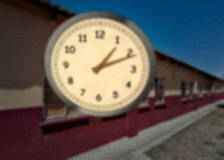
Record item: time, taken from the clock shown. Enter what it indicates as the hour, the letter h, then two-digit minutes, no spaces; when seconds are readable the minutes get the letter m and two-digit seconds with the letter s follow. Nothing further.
1h11
